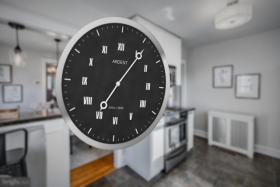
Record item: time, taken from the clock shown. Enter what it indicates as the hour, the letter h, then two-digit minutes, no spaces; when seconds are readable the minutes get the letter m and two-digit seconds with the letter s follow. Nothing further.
7h06
